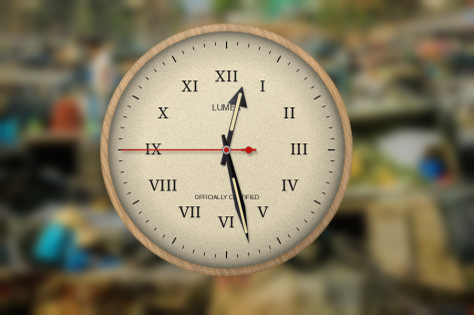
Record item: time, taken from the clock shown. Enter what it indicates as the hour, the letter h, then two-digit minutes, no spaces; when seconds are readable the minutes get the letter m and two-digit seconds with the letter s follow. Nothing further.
12h27m45s
